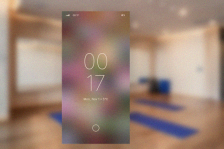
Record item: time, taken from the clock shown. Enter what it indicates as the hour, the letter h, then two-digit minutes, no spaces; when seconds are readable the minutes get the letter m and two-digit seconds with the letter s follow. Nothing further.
0h17
